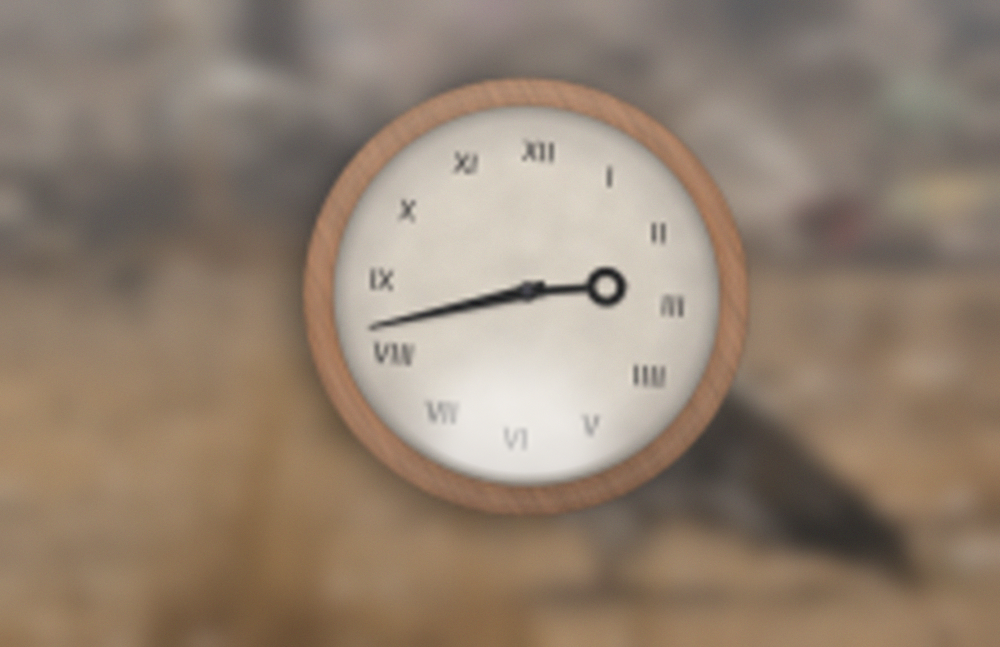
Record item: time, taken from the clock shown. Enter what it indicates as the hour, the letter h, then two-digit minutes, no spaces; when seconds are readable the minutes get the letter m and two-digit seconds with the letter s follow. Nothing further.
2h42
